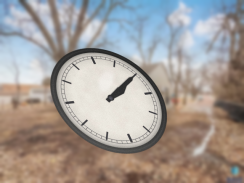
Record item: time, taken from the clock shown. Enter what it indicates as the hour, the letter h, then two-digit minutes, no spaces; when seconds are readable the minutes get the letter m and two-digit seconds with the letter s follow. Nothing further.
2h10
